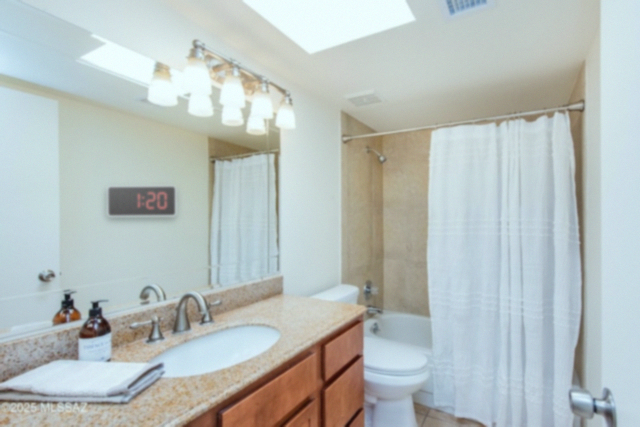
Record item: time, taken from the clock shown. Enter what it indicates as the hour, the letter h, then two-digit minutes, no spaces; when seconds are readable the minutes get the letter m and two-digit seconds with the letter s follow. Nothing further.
1h20
